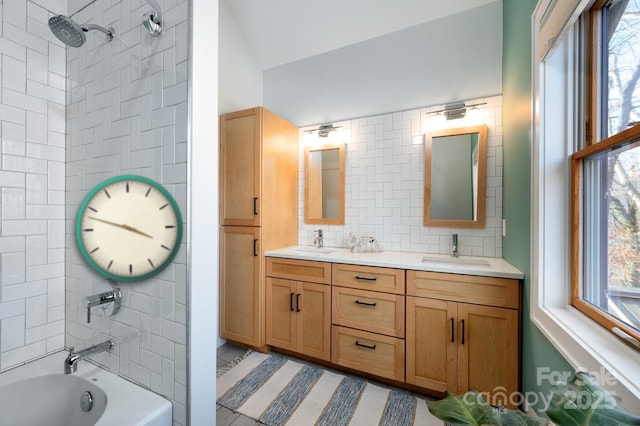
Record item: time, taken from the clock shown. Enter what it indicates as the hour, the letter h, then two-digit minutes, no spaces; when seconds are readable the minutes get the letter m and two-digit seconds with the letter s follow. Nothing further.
3h48
